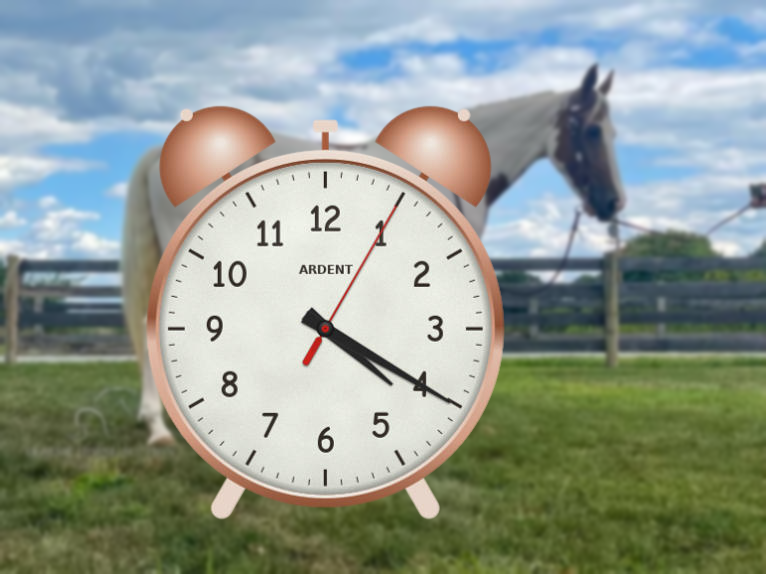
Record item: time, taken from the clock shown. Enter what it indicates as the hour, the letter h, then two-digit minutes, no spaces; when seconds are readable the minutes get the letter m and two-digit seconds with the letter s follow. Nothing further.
4h20m05s
